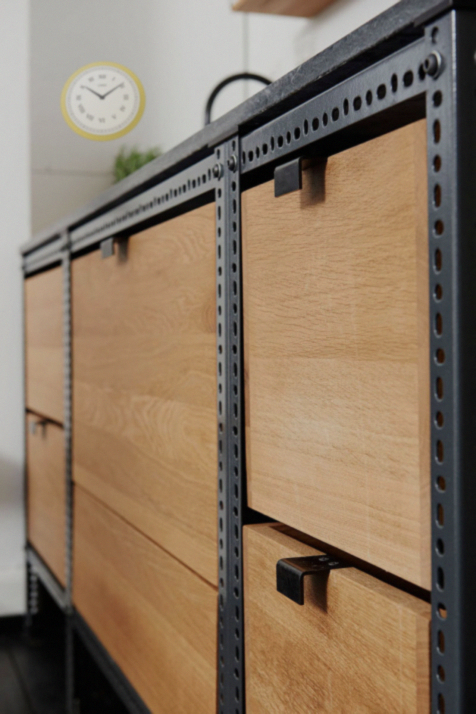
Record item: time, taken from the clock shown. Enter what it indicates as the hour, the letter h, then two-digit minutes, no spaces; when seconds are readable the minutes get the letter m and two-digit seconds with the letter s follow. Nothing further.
10h09
